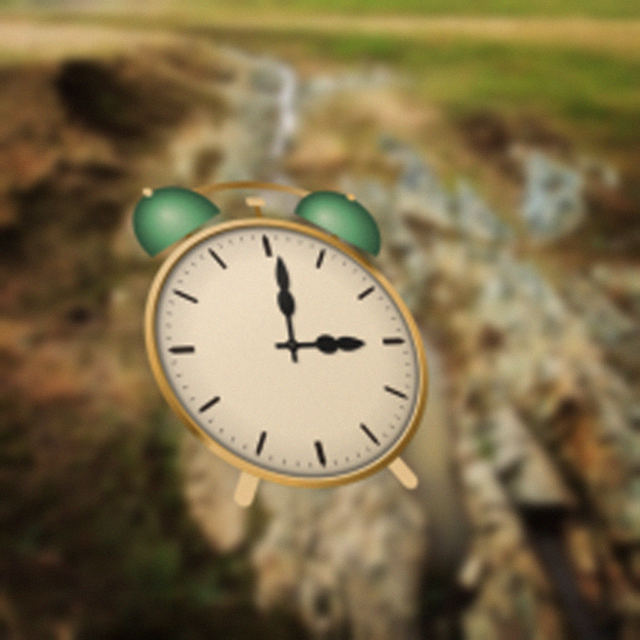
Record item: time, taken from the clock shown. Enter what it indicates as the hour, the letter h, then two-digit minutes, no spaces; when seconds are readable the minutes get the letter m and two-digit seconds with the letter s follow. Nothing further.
3h01
